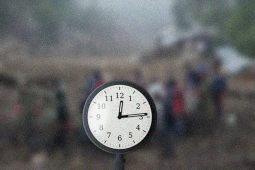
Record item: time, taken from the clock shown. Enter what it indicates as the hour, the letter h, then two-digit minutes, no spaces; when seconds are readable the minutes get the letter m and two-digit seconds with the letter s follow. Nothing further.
12h14
